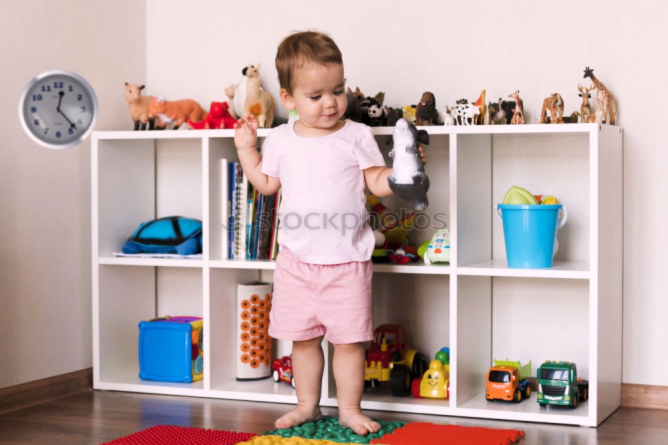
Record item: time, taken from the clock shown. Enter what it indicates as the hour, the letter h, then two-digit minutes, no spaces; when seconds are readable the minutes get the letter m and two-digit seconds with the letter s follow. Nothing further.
12h23
